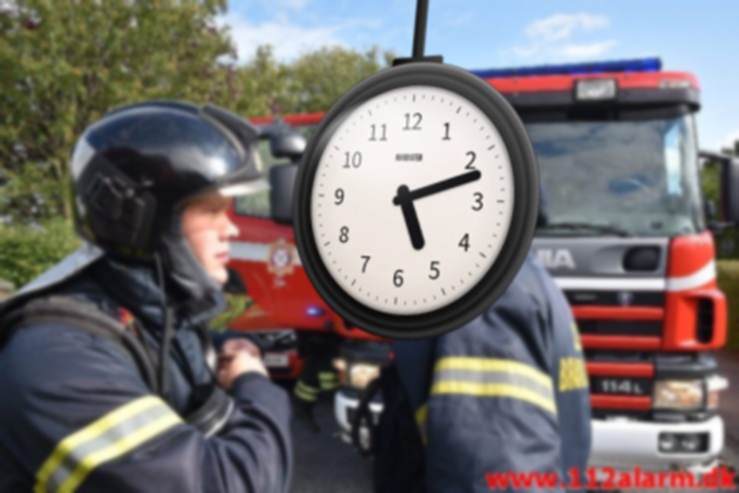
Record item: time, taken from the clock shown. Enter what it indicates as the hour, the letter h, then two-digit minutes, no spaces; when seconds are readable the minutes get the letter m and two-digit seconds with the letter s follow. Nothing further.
5h12
